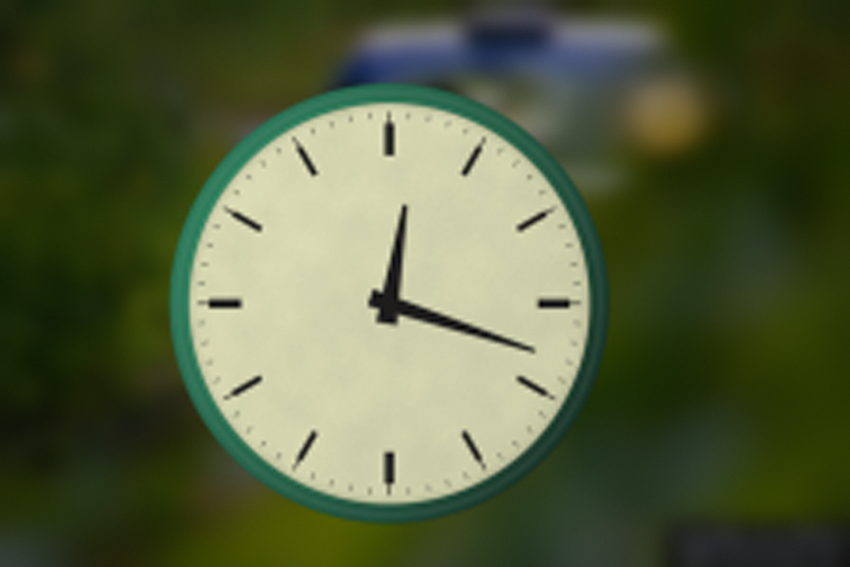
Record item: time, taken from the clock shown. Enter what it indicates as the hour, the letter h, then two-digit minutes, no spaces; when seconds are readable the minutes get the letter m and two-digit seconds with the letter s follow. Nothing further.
12h18
